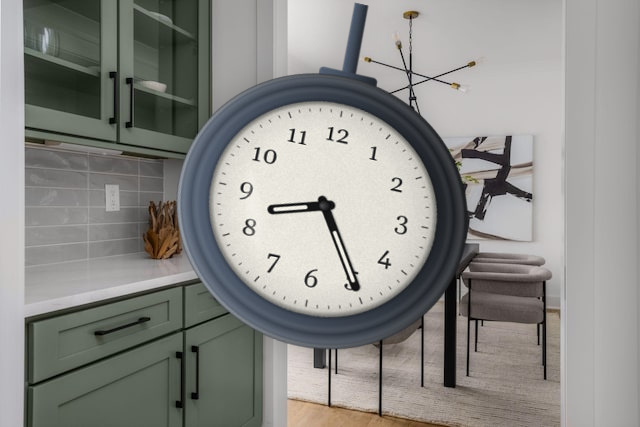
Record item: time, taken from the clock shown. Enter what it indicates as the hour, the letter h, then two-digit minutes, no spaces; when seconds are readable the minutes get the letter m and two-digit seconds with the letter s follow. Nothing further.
8h25
